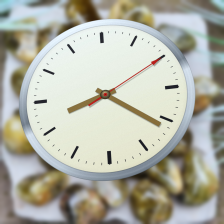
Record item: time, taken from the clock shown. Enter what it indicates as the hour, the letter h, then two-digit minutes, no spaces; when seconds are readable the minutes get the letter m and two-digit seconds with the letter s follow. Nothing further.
8h21m10s
